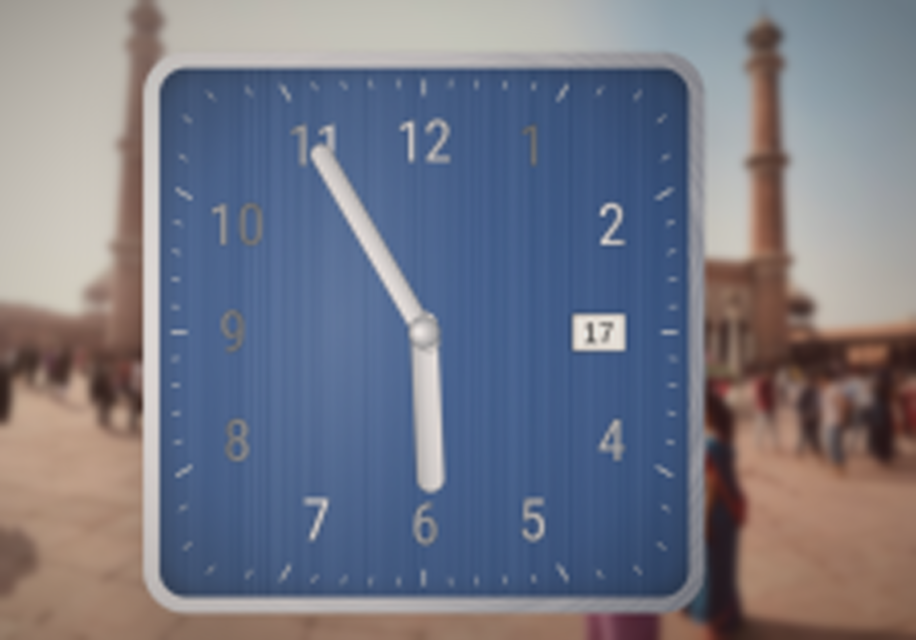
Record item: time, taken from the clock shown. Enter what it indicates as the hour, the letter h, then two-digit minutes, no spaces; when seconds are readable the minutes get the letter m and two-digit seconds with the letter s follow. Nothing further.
5h55
